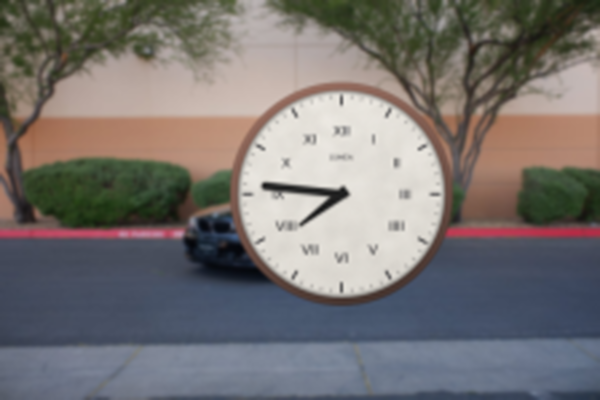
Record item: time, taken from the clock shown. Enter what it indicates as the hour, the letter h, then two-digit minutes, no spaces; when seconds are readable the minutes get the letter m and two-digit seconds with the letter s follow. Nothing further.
7h46
